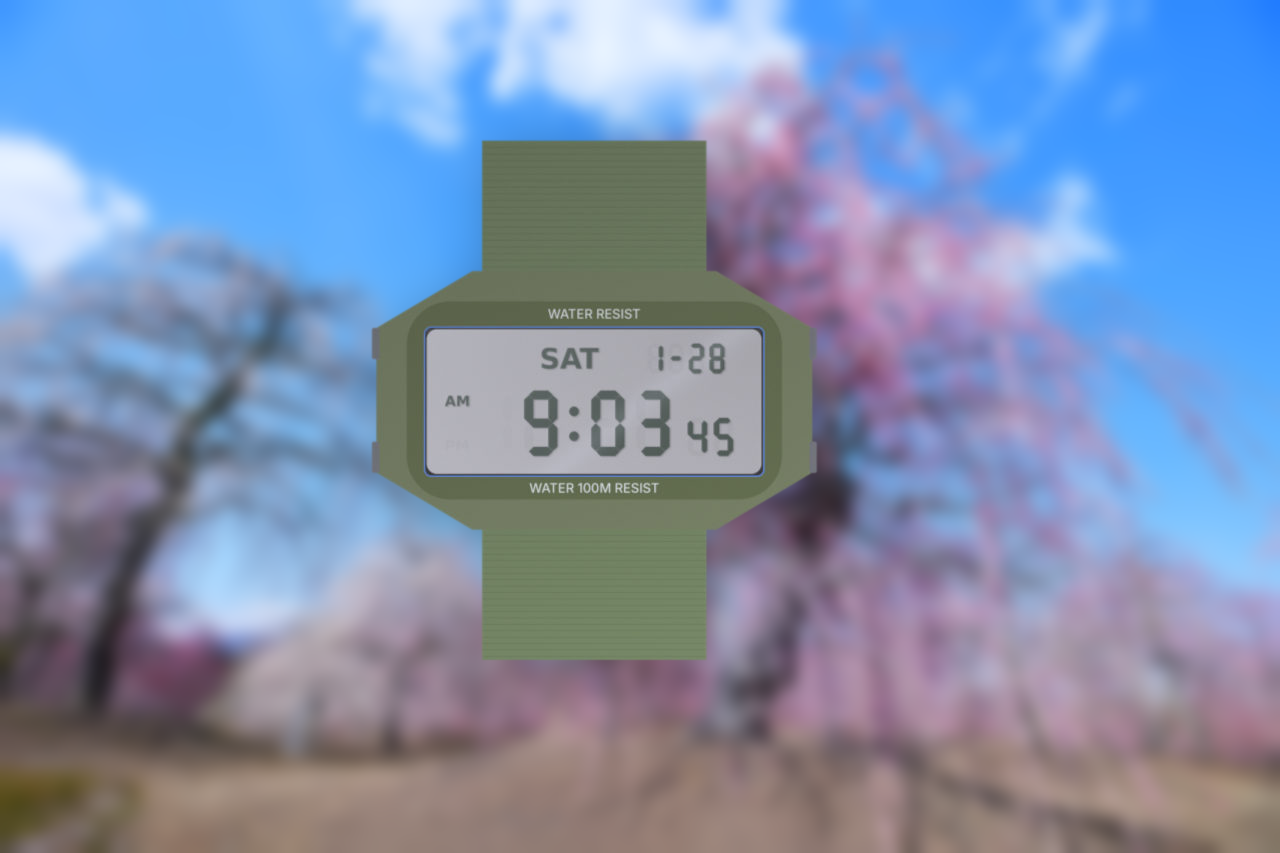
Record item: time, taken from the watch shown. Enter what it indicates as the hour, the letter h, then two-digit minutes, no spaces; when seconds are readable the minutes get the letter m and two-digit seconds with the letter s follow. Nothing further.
9h03m45s
